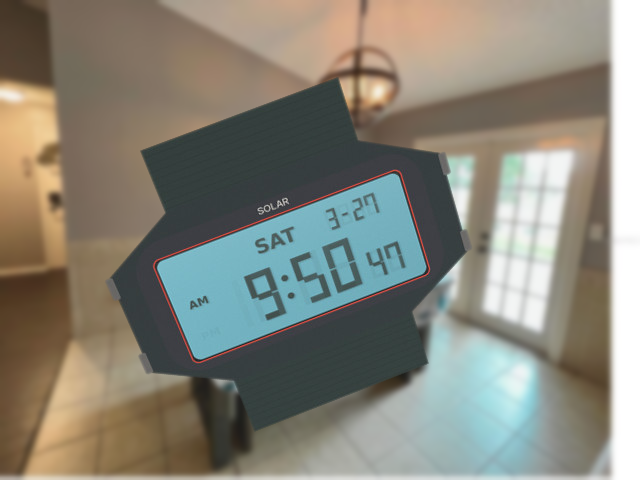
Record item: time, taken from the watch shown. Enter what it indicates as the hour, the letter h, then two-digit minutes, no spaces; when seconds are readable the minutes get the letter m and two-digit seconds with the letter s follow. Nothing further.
9h50m47s
